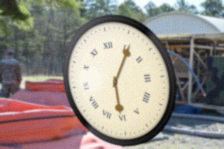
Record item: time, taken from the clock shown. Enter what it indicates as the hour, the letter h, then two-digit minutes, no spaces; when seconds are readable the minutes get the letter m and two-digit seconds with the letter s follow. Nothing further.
6h06
